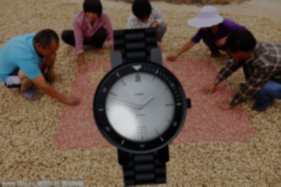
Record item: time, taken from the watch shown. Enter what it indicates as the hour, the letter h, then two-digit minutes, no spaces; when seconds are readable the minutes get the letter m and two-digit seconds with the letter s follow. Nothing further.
1h48
